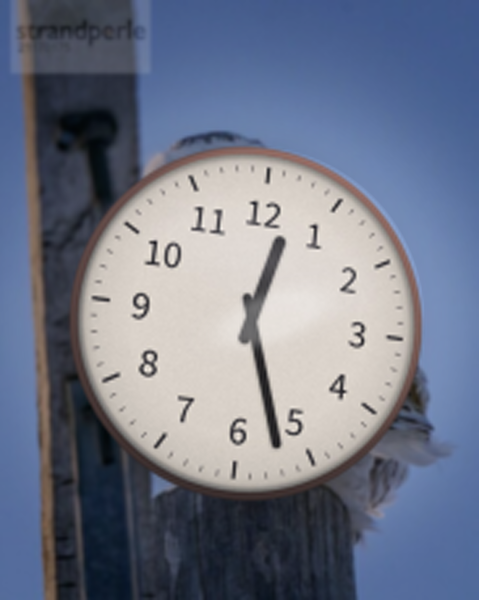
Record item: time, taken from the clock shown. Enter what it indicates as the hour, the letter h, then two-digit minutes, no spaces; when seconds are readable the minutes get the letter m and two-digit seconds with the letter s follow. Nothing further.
12h27
